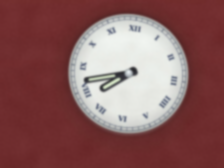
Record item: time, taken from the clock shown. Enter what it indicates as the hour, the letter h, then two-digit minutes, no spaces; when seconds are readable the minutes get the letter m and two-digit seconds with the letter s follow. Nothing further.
7h42
